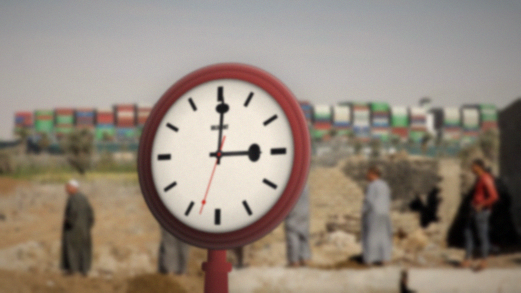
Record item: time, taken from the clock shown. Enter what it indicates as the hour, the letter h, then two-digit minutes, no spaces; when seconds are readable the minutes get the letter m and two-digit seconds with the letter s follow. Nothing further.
3h00m33s
